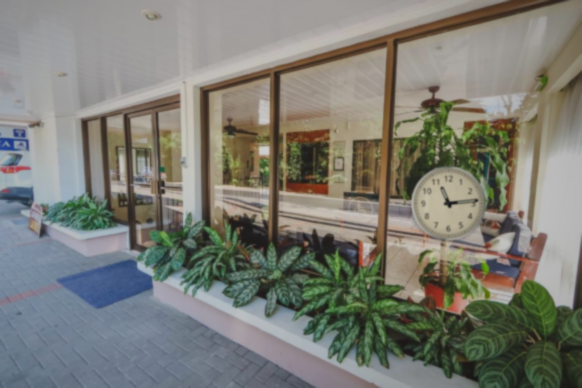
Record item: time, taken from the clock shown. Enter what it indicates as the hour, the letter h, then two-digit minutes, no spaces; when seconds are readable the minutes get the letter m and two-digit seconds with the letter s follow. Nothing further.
11h14
